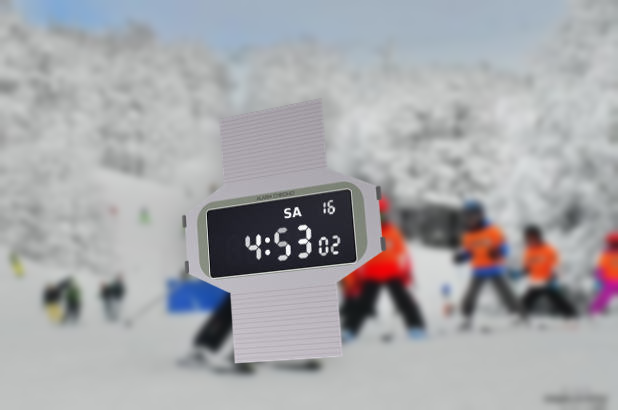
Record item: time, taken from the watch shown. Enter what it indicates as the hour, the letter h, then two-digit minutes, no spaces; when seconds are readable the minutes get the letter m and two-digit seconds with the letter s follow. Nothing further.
4h53m02s
